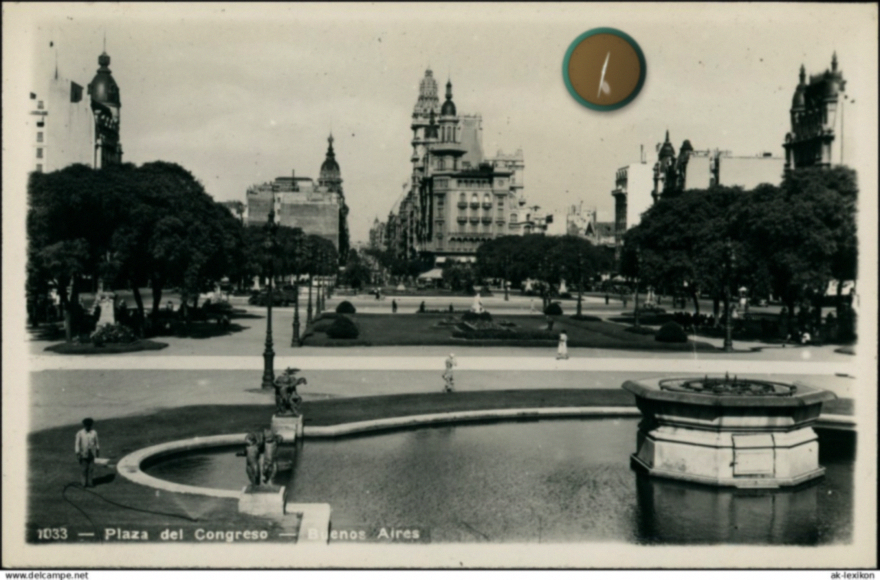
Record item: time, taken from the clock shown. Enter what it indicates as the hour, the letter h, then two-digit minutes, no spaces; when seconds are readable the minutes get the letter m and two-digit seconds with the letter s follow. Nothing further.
12h32
